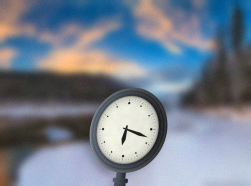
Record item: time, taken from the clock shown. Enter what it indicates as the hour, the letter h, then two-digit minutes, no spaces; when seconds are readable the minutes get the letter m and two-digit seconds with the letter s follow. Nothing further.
6h18
